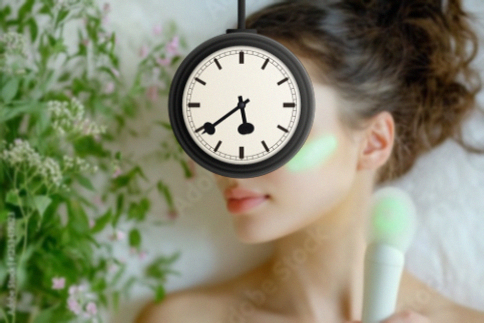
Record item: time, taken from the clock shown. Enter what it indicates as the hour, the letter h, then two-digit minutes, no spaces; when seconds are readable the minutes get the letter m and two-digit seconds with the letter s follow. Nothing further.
5h39
